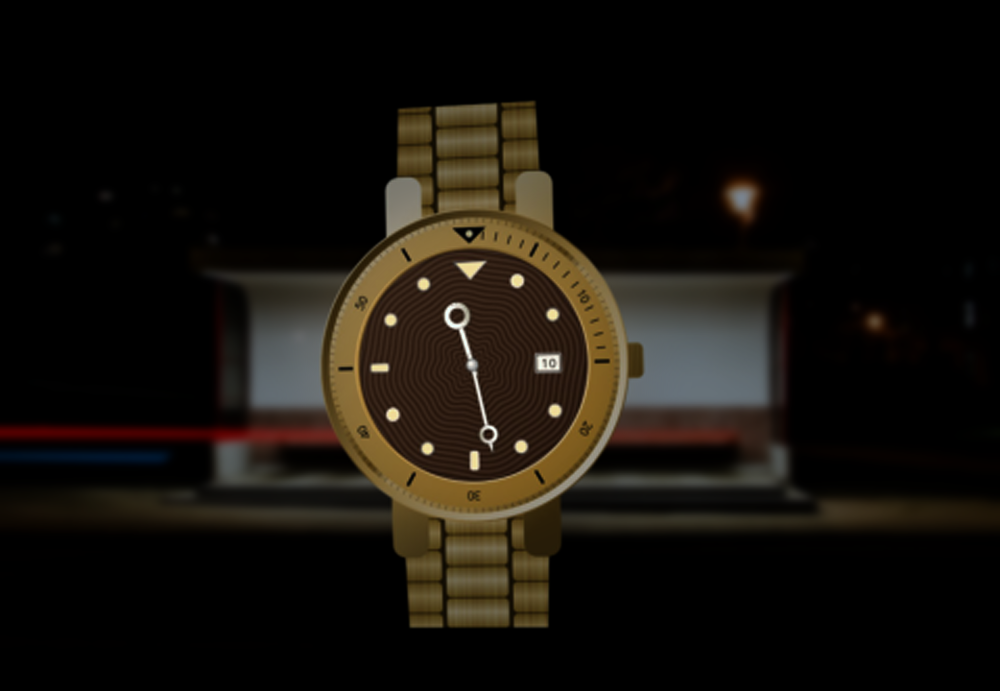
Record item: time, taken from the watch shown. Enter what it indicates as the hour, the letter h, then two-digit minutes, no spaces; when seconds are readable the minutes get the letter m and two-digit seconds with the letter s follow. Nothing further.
11h28
